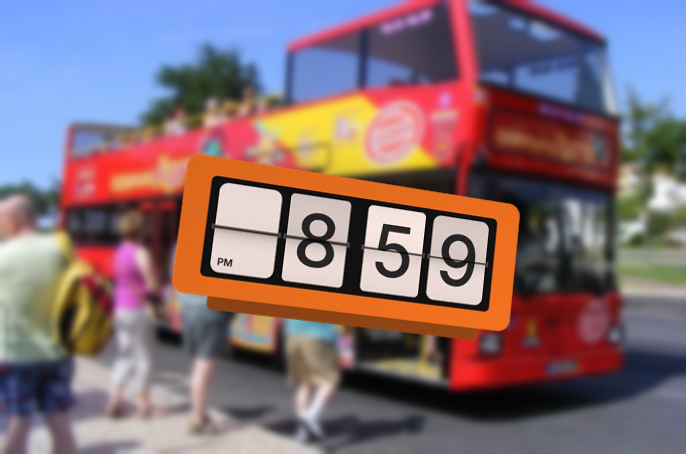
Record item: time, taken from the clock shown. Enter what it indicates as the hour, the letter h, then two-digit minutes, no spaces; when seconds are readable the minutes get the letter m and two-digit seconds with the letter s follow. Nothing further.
8h59
